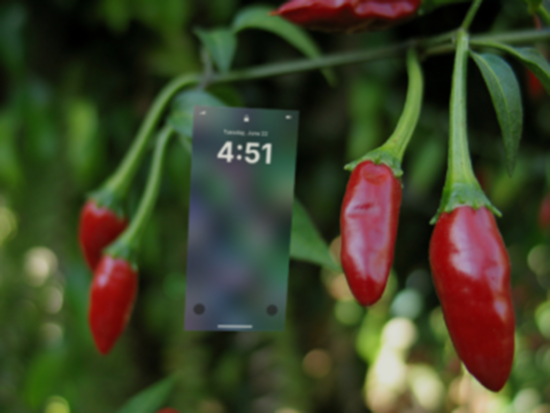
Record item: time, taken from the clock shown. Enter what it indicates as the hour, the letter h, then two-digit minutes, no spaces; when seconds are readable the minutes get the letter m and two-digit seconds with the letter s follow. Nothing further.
4h51
